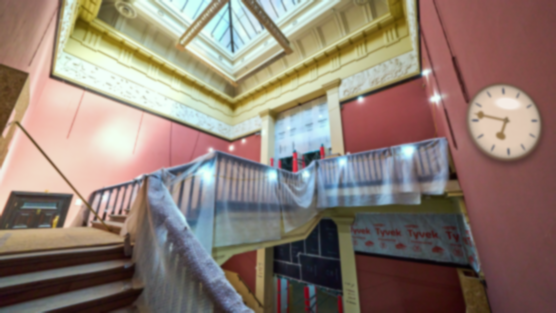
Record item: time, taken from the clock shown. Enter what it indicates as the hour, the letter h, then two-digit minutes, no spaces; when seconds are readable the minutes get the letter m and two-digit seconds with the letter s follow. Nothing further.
6h47
